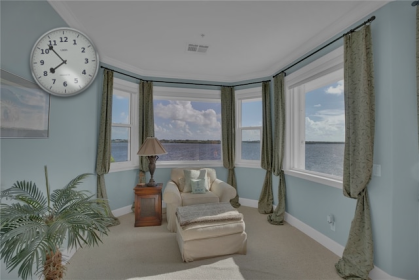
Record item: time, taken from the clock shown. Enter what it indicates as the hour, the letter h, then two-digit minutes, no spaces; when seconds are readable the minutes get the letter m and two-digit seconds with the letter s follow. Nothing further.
7h53
